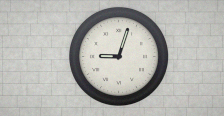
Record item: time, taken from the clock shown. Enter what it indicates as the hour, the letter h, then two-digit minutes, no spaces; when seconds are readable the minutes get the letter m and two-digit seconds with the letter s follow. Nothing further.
9h03
